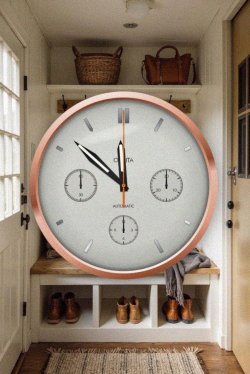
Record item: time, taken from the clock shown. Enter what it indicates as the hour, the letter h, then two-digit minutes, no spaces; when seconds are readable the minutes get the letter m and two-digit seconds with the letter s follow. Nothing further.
11h52
